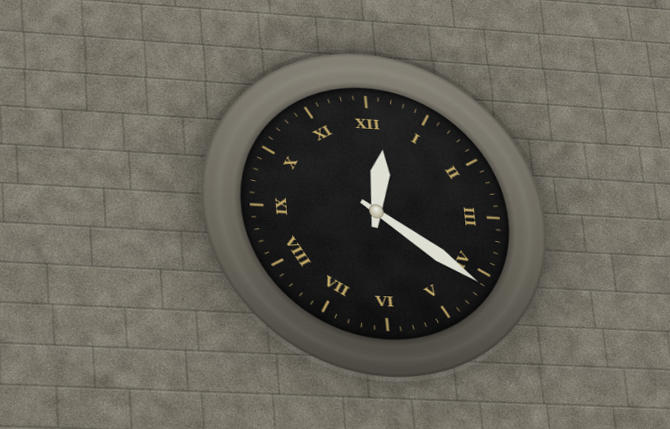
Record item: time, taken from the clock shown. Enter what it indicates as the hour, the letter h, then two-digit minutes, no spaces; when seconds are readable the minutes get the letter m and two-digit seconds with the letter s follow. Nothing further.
12h21
